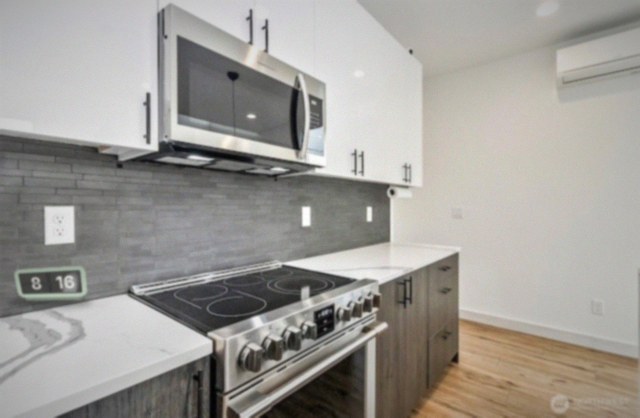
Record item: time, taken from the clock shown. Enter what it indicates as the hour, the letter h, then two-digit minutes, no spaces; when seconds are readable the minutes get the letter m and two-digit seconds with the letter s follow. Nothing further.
8h16
